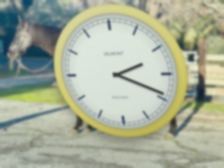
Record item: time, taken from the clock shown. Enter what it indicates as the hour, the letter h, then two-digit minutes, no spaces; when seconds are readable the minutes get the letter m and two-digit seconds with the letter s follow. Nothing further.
2h19
